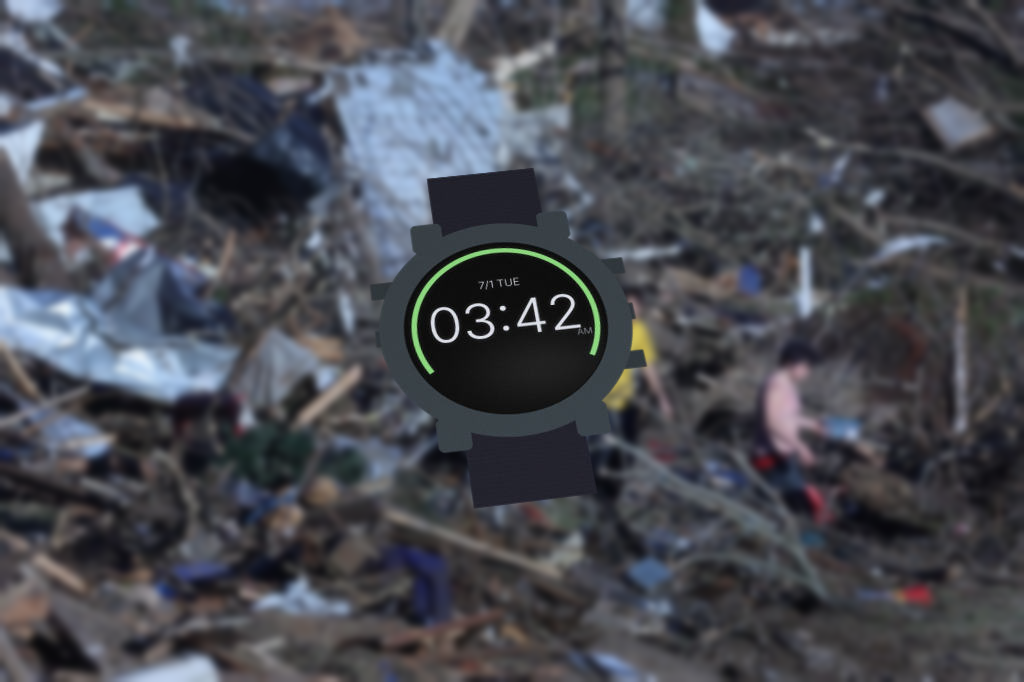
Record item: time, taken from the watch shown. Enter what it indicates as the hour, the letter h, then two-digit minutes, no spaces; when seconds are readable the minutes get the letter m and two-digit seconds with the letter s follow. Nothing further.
3h42
